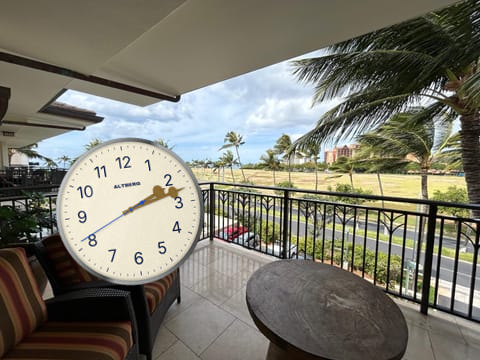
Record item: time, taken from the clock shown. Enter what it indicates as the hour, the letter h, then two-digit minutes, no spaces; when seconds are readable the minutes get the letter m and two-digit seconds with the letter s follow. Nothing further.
2h12m41s
